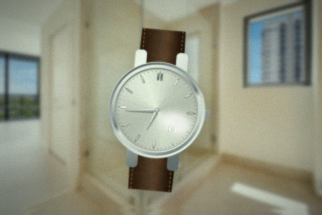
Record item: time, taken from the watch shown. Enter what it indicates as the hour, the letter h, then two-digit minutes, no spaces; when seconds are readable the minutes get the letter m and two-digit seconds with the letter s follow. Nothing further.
6h44
